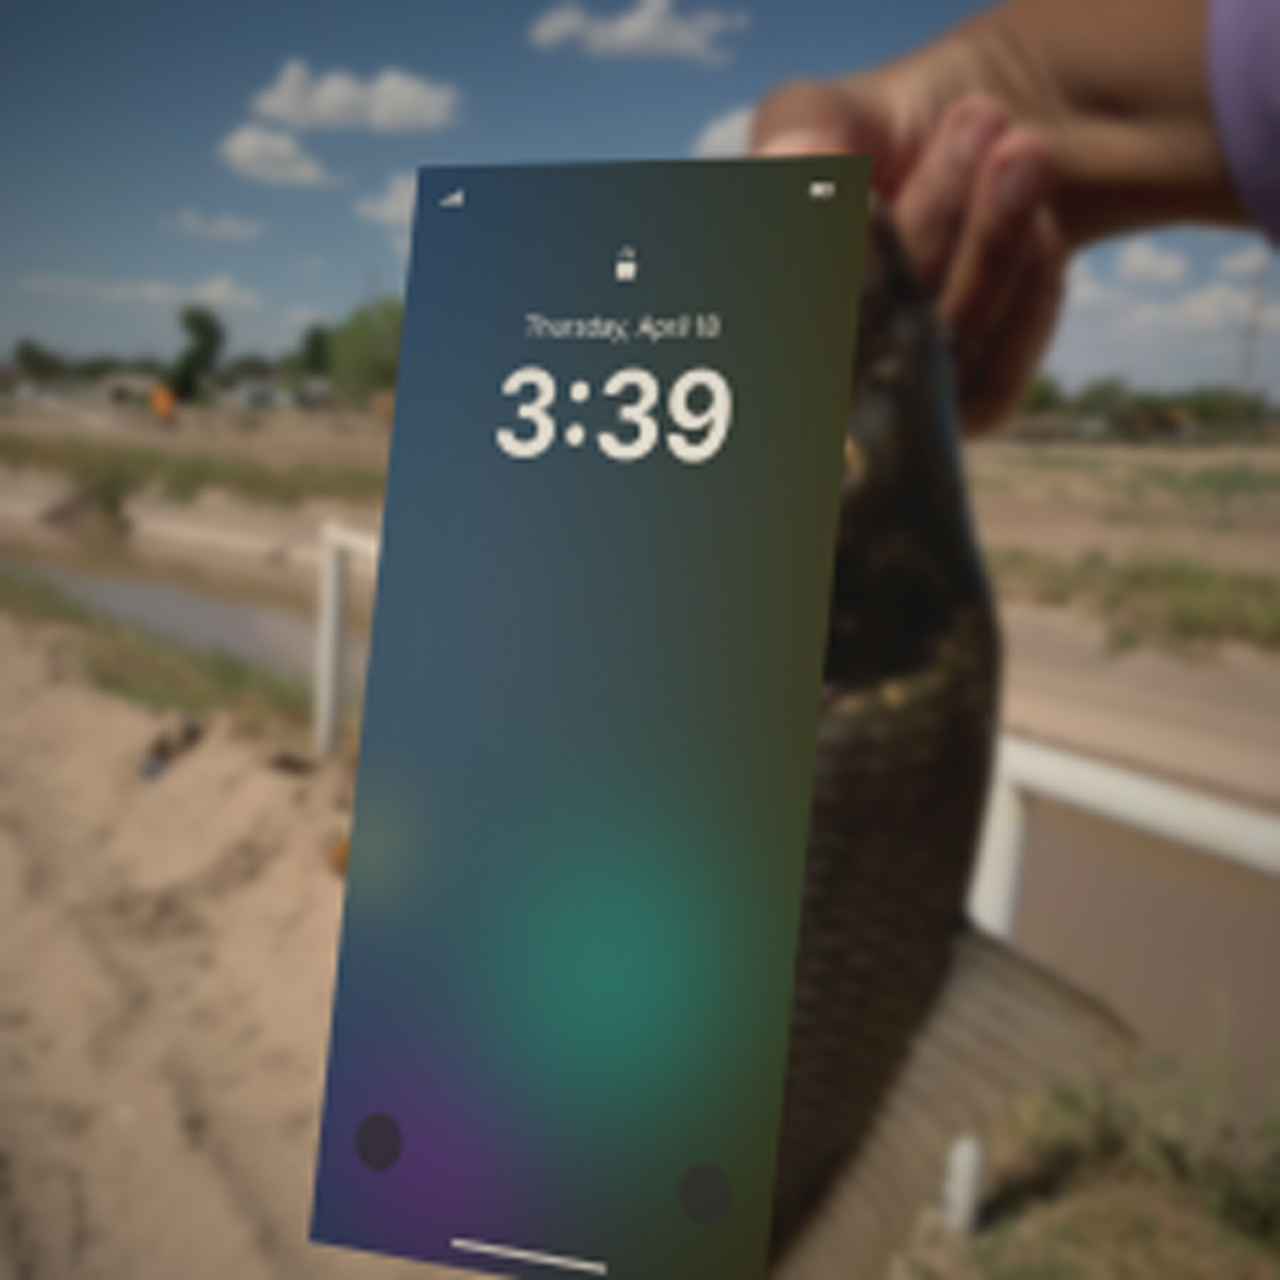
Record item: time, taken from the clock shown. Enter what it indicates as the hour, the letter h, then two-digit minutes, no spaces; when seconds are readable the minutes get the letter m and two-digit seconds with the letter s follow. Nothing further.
3h39
